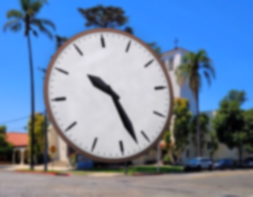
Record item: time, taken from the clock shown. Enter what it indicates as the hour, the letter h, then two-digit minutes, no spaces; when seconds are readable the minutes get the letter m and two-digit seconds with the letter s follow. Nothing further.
10h27
